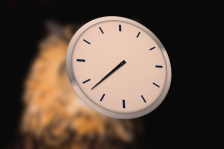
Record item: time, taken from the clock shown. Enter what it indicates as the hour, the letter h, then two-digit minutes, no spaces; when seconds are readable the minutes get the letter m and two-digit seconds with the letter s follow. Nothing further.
7h38
